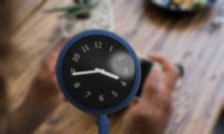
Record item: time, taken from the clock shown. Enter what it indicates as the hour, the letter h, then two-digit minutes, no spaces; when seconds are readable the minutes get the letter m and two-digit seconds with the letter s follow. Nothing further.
3h44
